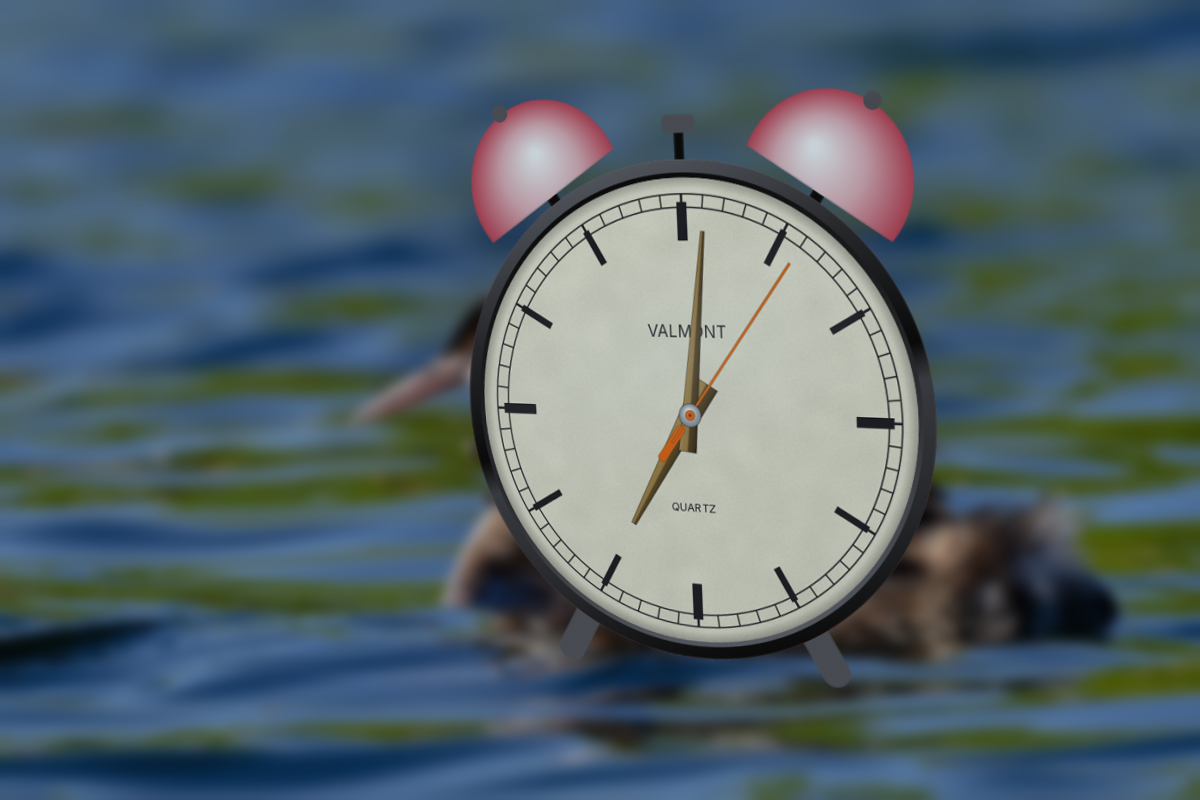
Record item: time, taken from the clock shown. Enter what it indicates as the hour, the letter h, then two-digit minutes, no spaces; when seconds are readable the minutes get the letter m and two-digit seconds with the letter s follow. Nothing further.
7h01m06s
